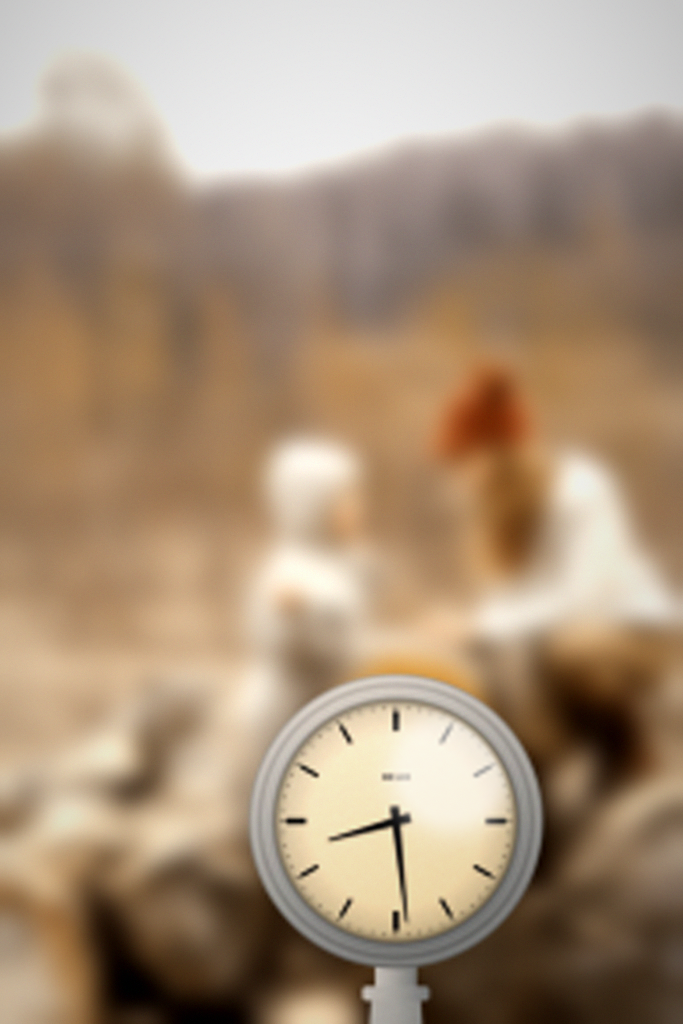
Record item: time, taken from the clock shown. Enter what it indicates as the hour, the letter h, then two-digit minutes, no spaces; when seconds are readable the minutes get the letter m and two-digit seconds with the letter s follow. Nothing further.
8h29
